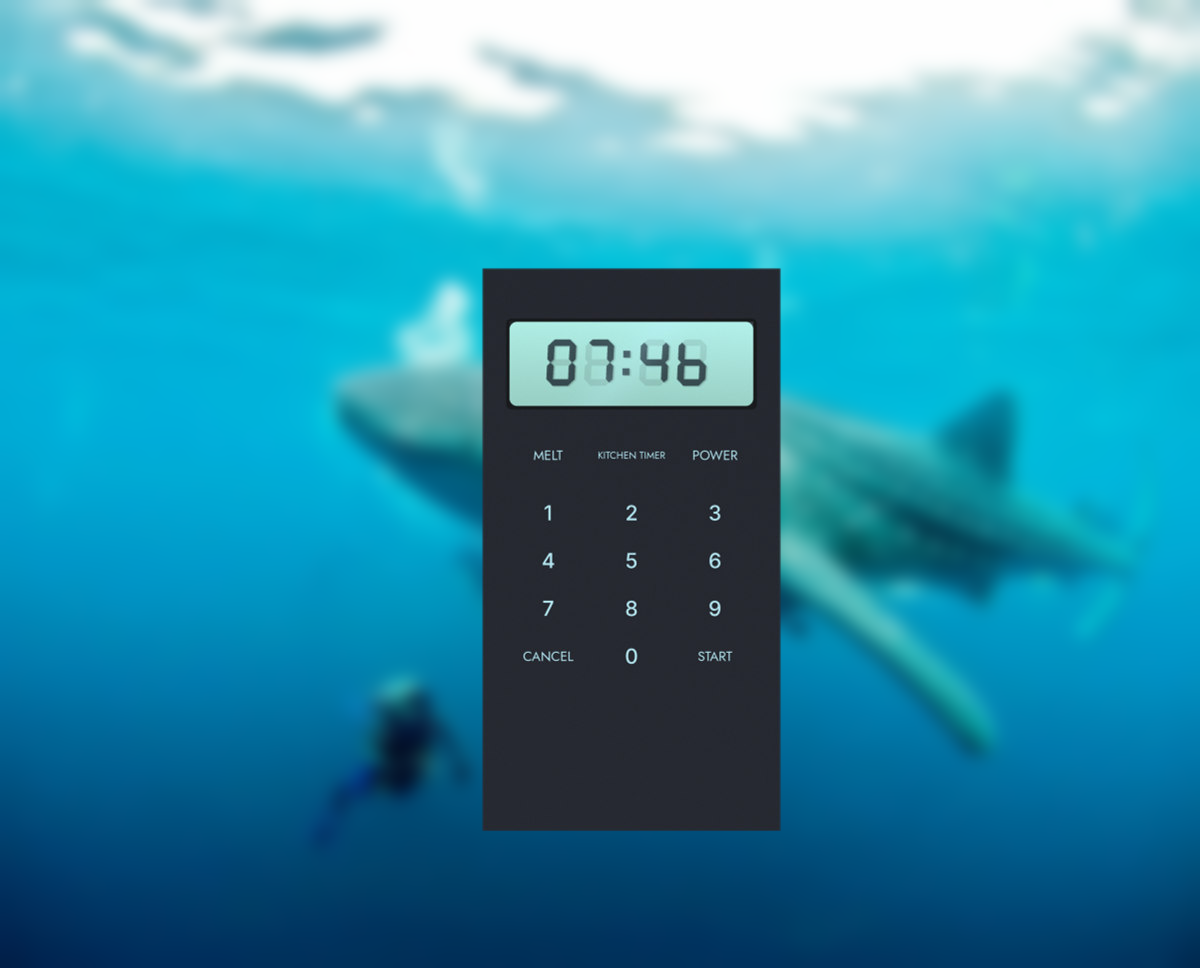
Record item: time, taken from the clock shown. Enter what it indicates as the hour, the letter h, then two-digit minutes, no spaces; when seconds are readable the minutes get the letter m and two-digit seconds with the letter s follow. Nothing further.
7h46
